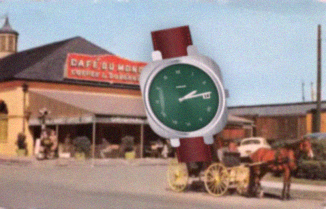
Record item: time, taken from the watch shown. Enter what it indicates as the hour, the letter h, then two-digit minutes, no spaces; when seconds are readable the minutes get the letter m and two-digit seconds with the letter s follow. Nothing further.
2h14
